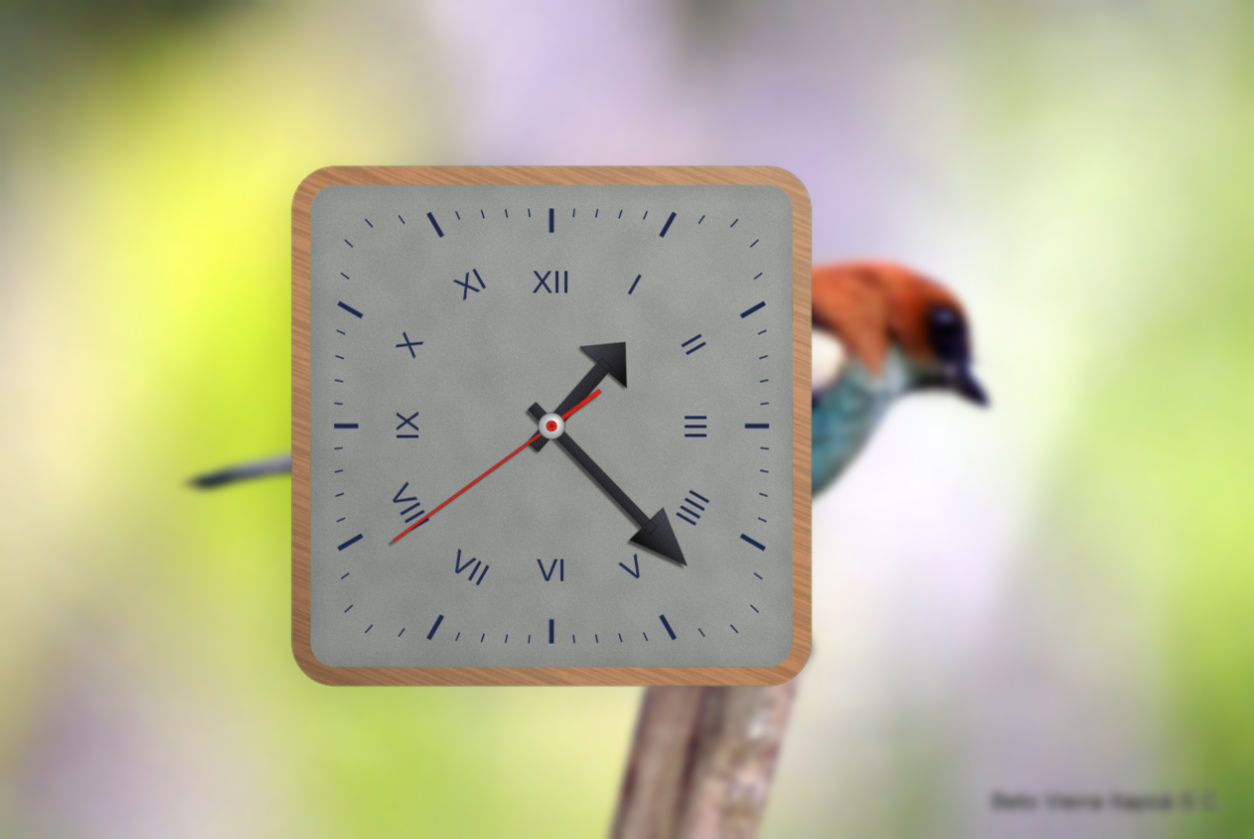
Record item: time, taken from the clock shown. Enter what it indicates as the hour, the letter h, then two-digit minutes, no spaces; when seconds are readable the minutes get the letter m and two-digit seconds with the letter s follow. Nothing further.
1h22m39s
